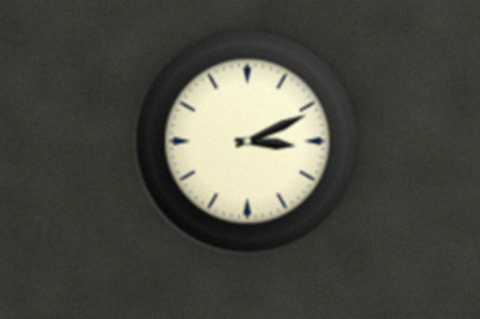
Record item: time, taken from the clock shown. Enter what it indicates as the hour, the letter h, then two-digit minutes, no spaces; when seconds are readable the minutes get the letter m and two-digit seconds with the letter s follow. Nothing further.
3h11
